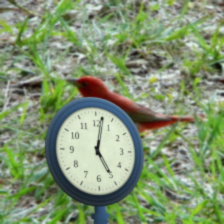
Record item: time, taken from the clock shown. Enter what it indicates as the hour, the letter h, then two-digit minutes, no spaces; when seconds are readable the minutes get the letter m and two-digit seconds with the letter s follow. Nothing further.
5h02
